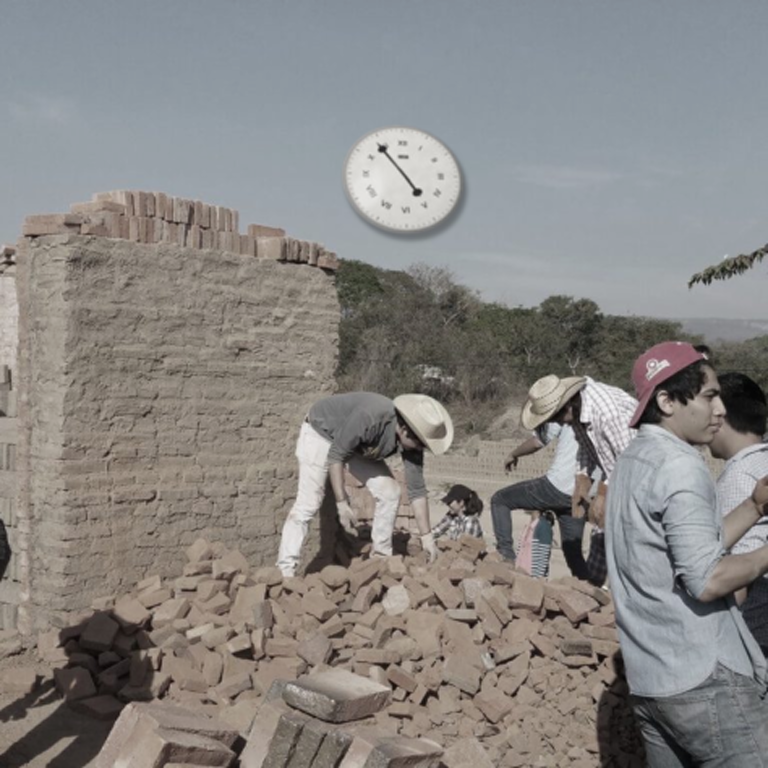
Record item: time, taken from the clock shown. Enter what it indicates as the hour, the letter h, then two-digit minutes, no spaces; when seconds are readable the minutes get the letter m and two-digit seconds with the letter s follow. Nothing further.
4h54
